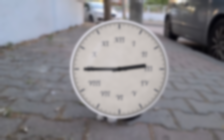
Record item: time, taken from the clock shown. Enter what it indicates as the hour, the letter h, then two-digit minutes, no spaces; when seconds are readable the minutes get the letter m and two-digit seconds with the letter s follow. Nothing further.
2h45
